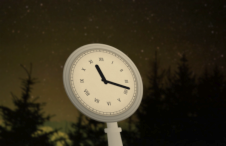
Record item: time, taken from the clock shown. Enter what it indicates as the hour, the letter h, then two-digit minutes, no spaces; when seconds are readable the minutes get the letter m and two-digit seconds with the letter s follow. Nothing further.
11h18
